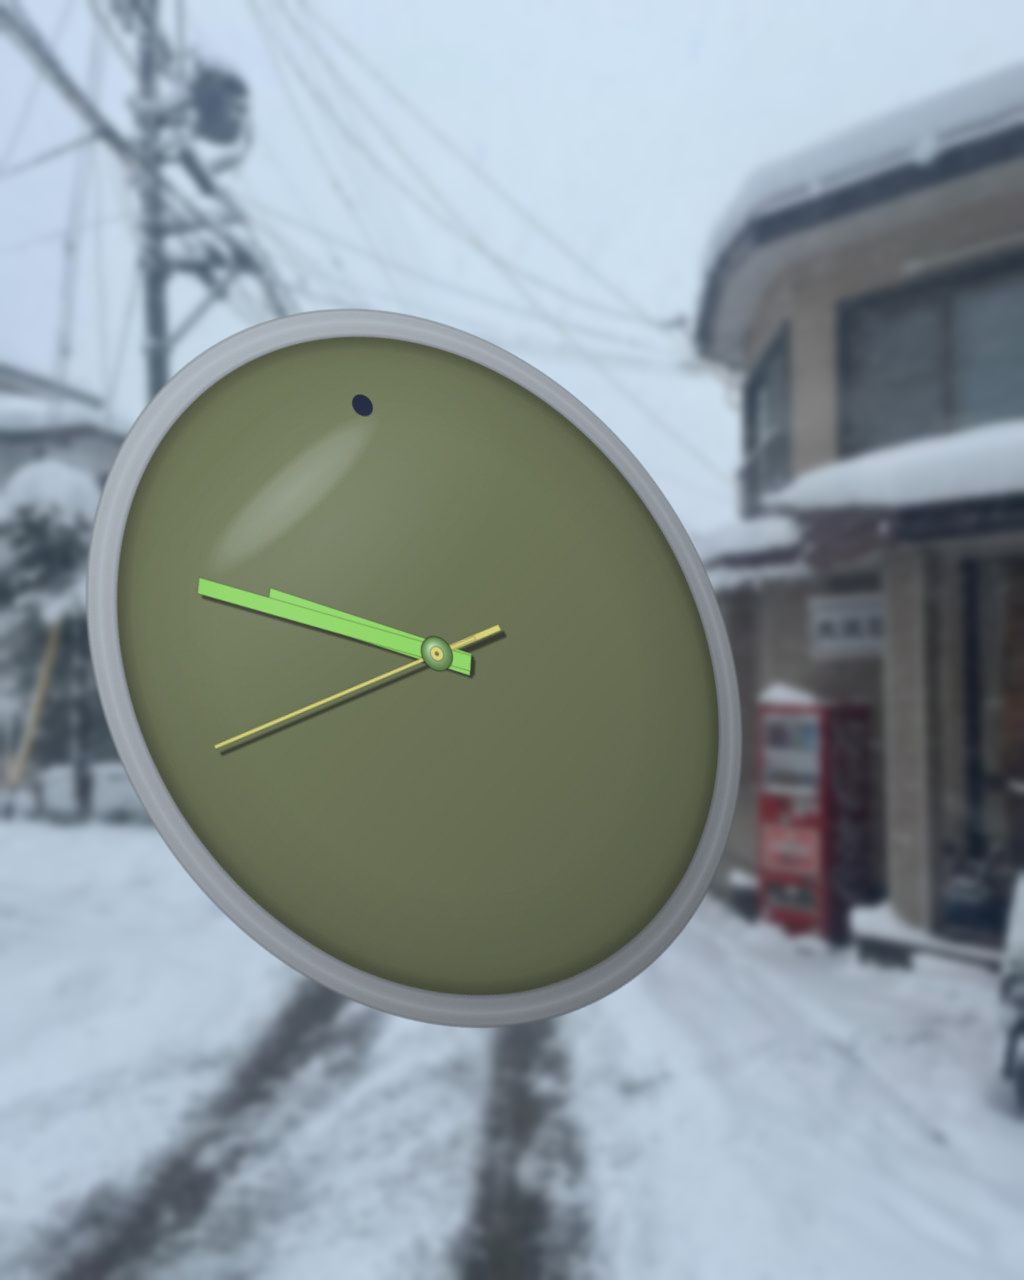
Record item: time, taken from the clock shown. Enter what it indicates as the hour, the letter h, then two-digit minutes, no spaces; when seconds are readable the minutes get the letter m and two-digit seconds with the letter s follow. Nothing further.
9h48m43s
